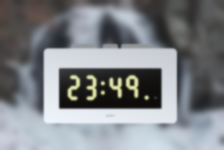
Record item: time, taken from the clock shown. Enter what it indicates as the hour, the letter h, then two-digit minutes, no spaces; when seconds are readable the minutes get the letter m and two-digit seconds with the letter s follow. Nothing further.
23h49
